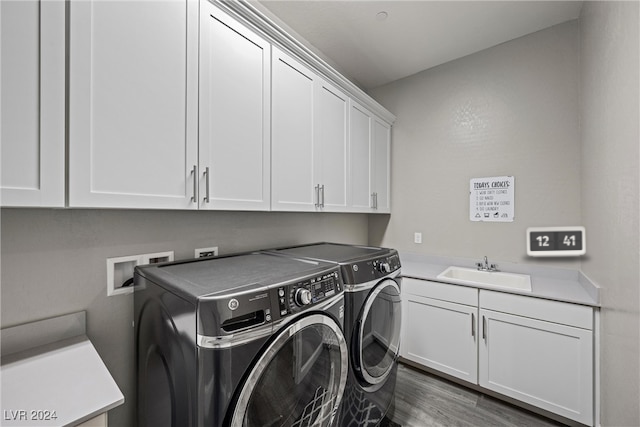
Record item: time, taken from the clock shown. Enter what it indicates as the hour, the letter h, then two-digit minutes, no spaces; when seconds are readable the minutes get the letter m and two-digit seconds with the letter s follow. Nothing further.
12h41
